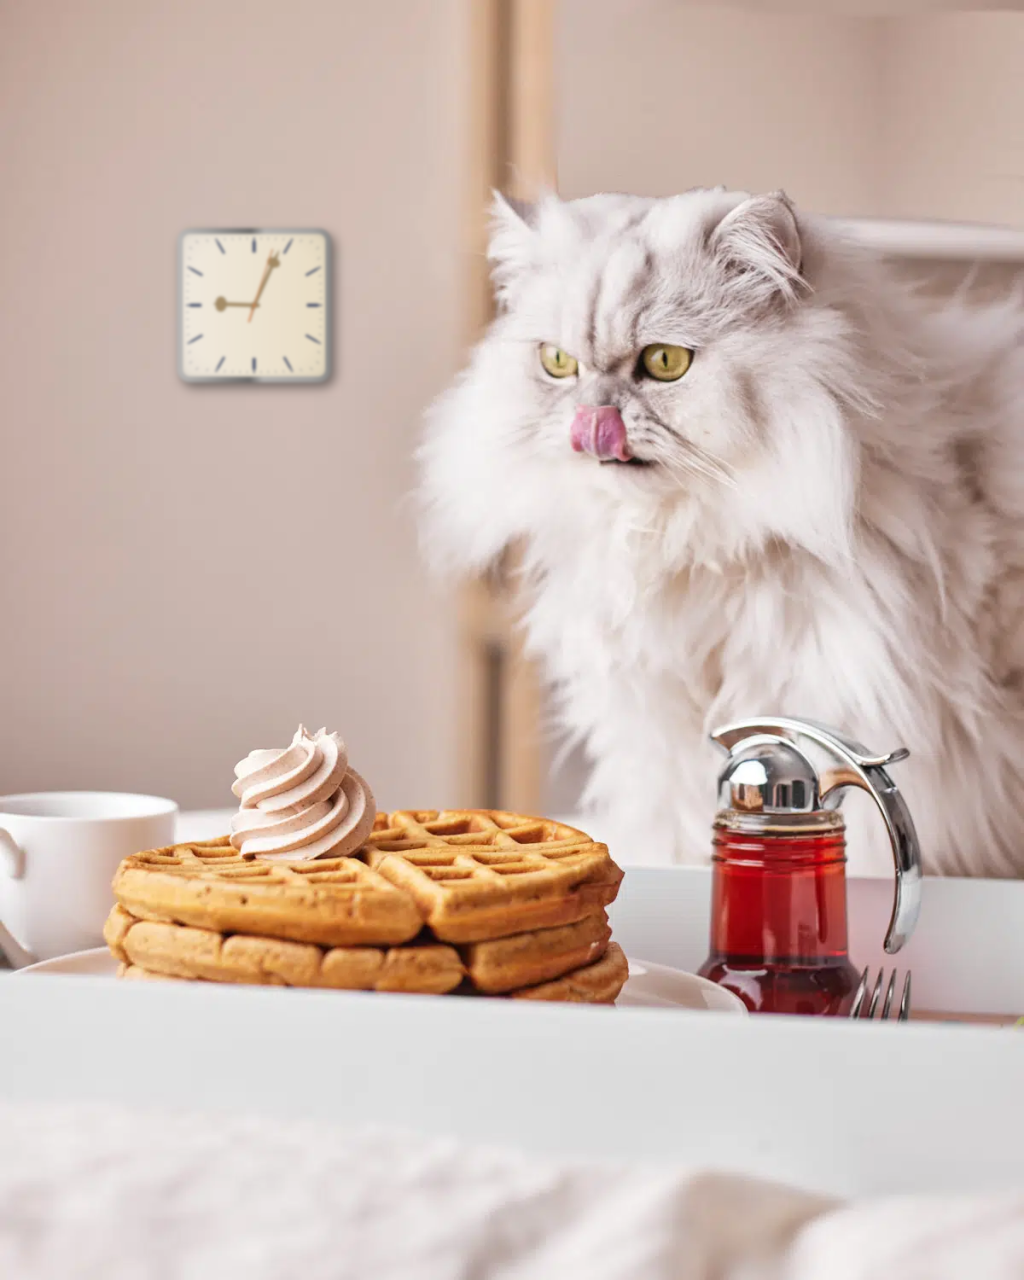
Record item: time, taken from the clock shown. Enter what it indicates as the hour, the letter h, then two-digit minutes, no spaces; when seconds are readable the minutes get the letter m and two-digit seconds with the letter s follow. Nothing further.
9h04m03s
